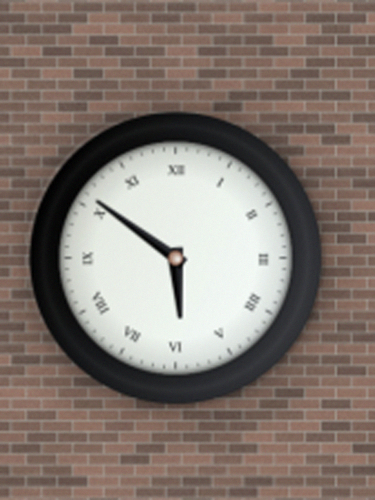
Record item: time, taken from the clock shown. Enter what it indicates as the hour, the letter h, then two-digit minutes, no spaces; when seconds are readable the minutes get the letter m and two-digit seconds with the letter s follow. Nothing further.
5h51
